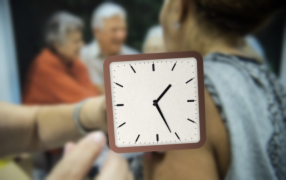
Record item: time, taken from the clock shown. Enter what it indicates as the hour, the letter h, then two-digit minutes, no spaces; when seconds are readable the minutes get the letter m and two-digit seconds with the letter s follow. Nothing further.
1h26
